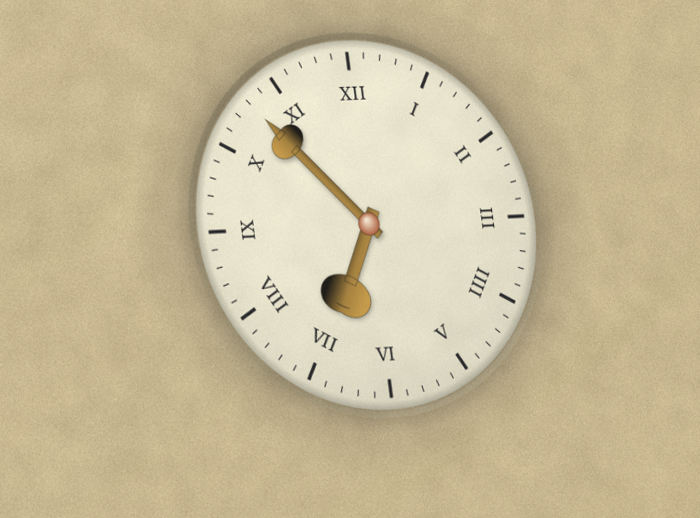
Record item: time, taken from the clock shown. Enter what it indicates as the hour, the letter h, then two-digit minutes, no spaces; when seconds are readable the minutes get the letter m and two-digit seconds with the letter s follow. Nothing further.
6h53
